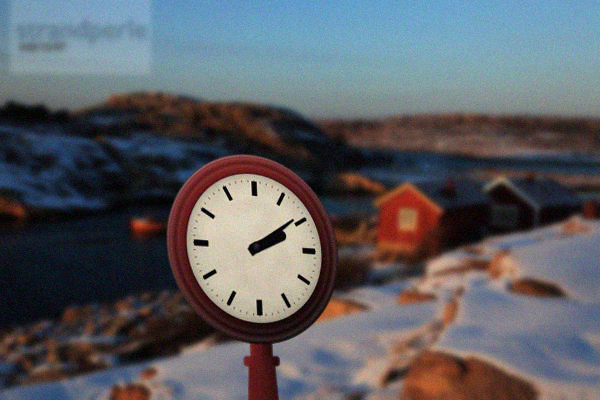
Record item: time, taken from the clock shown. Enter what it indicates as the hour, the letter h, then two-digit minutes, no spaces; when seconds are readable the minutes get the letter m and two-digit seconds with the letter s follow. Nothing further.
2h09
